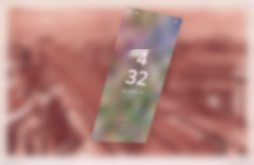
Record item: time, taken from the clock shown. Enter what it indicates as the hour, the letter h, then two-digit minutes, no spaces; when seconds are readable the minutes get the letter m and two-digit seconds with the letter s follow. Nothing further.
4h32
